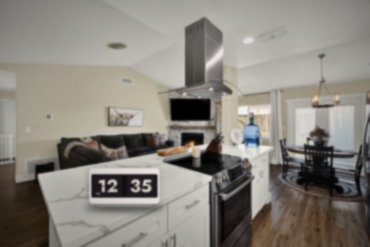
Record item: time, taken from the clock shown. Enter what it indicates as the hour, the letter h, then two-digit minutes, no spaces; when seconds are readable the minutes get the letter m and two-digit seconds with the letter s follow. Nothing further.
12h35
